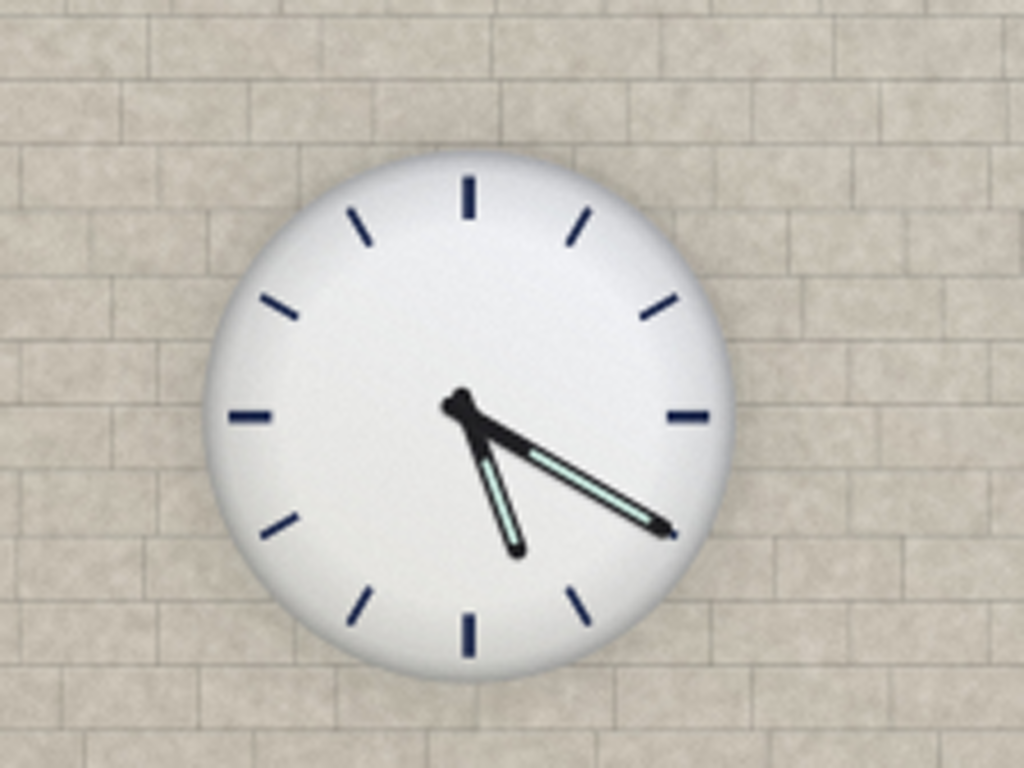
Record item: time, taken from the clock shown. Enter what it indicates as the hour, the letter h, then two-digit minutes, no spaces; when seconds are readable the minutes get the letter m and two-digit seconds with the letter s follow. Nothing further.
5h20
